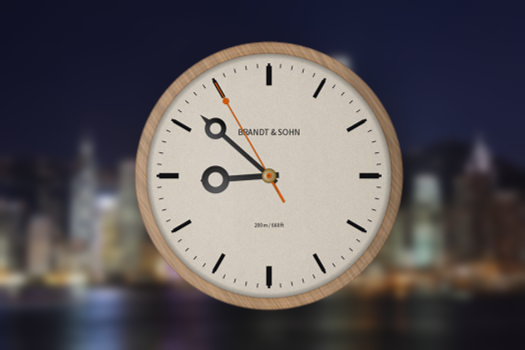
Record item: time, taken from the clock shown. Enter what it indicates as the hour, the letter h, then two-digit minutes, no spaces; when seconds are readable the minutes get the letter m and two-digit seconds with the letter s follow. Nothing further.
8h51m55s
